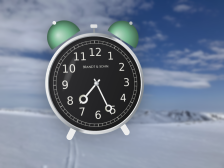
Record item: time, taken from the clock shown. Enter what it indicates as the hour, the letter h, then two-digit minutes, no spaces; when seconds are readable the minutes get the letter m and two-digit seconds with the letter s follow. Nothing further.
7h26
